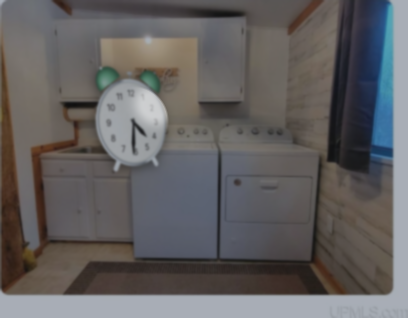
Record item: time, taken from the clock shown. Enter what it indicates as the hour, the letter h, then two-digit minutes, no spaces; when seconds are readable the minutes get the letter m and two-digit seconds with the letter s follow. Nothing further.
4h31
